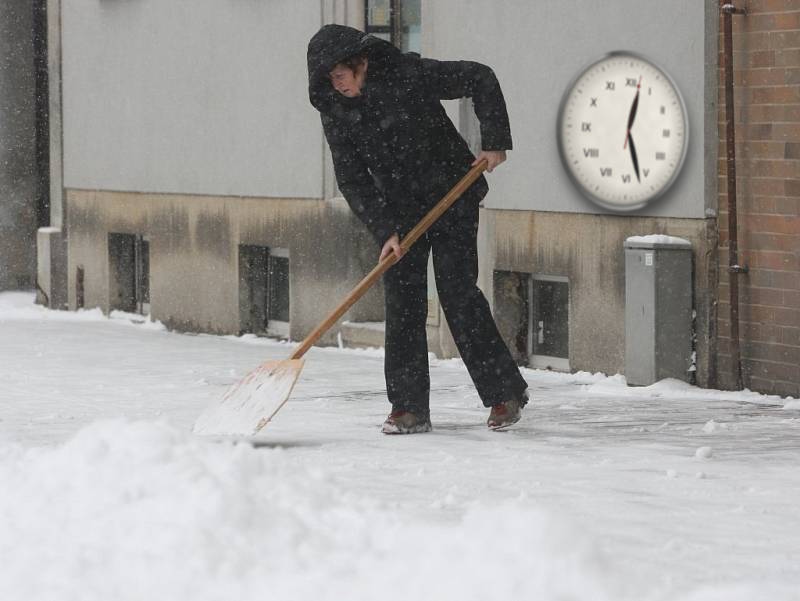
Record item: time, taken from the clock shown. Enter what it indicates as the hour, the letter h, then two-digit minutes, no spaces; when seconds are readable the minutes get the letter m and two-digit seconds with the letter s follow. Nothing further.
12h27m02s
